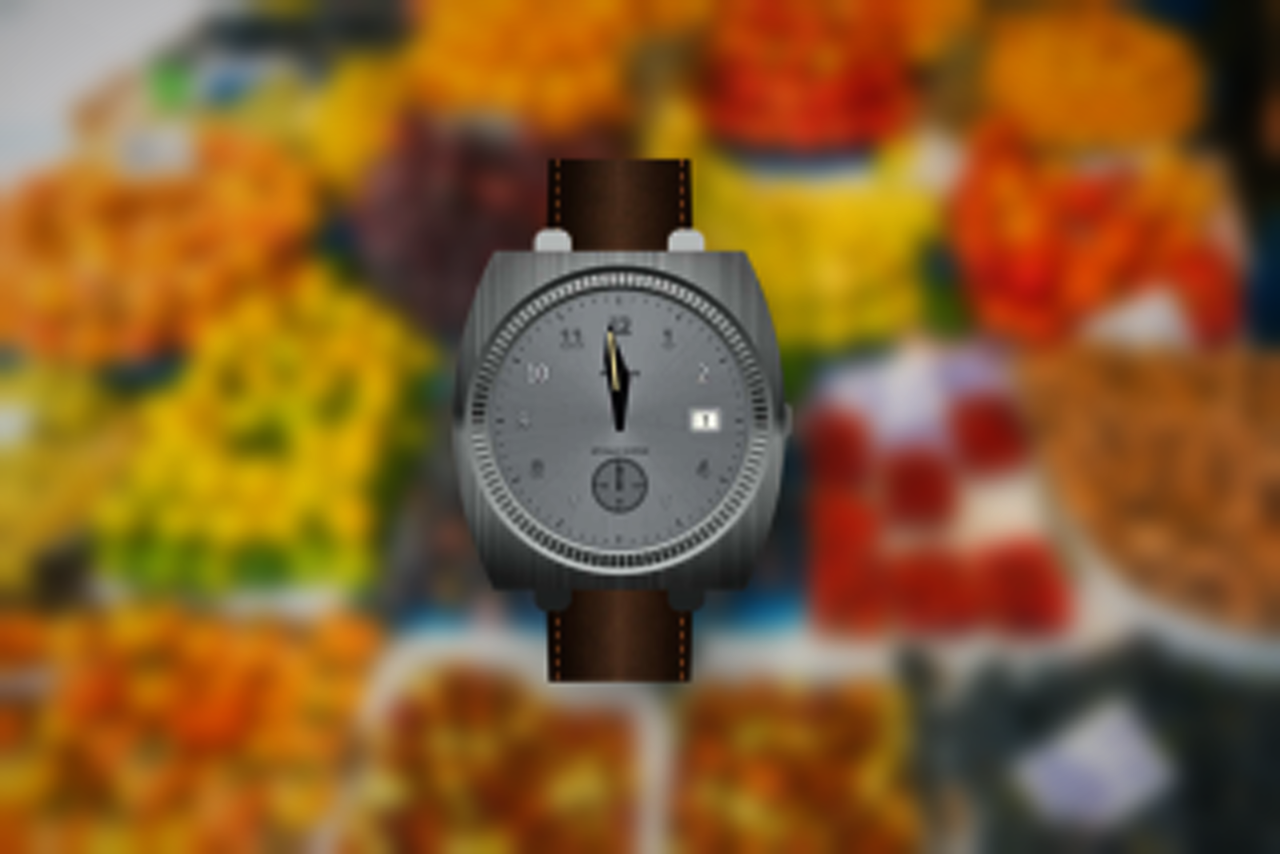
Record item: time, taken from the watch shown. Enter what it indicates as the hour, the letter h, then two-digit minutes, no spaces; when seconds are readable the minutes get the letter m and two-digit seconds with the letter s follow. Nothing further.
11h59
